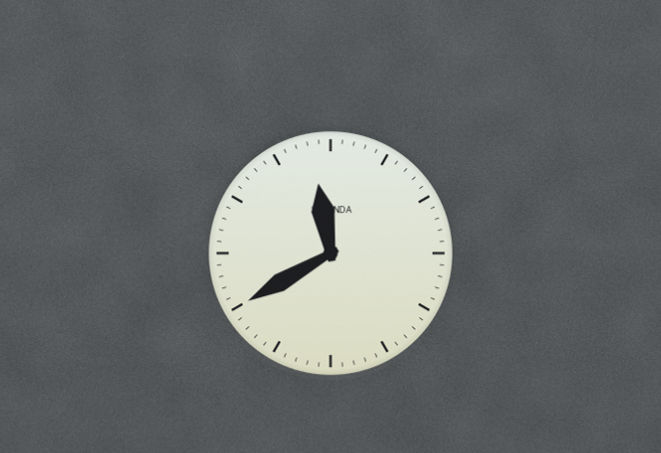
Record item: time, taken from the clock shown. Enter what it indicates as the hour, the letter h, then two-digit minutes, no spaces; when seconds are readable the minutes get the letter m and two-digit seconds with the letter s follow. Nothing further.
11h40
